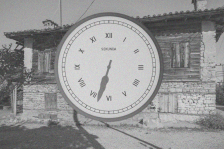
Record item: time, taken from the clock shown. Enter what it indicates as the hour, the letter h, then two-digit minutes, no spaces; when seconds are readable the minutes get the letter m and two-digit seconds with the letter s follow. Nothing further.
6h33
